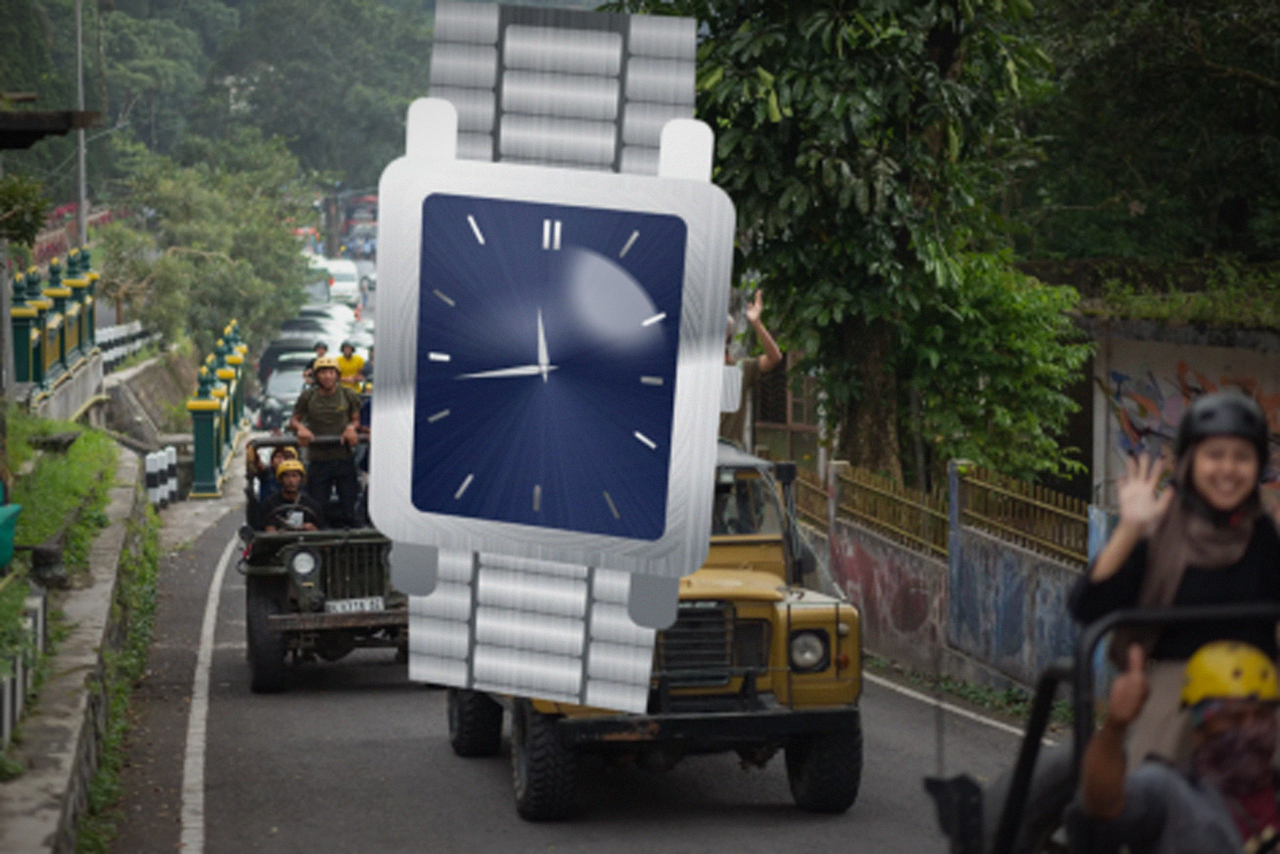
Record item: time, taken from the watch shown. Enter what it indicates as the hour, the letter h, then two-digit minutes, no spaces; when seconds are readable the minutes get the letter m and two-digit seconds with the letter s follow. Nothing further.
11h43
